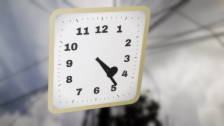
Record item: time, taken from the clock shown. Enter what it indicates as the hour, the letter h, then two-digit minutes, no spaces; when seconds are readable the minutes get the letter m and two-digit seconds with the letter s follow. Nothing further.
4h24
